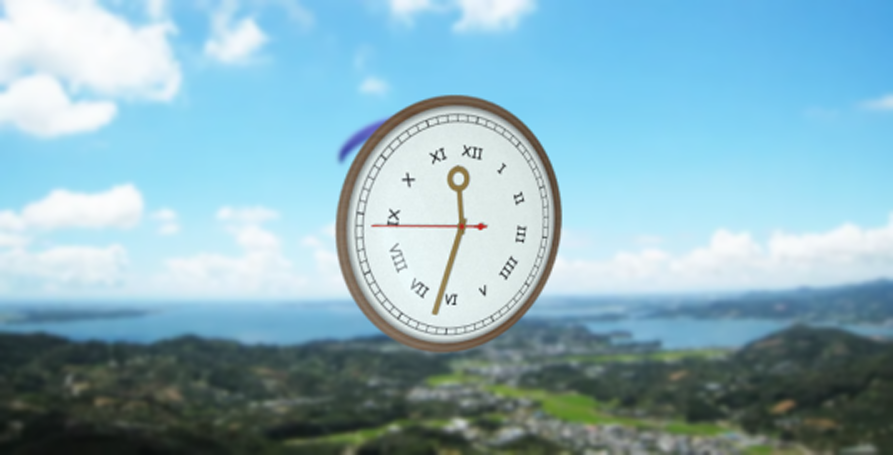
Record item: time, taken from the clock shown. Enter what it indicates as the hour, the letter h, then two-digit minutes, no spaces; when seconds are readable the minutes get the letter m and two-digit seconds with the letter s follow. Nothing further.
11h31m44s
